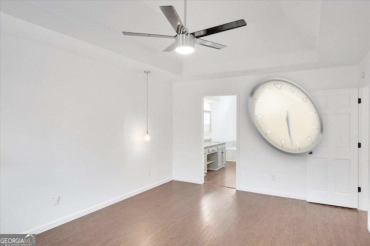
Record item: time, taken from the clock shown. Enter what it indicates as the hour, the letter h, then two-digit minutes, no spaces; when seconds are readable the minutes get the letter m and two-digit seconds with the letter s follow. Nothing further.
6h32
